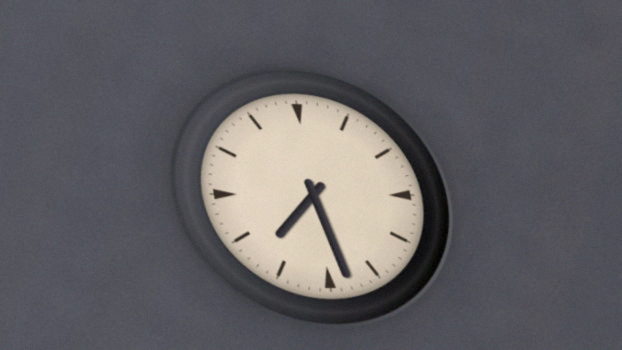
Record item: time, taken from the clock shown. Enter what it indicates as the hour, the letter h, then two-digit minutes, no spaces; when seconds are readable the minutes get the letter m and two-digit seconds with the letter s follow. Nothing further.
7h28
